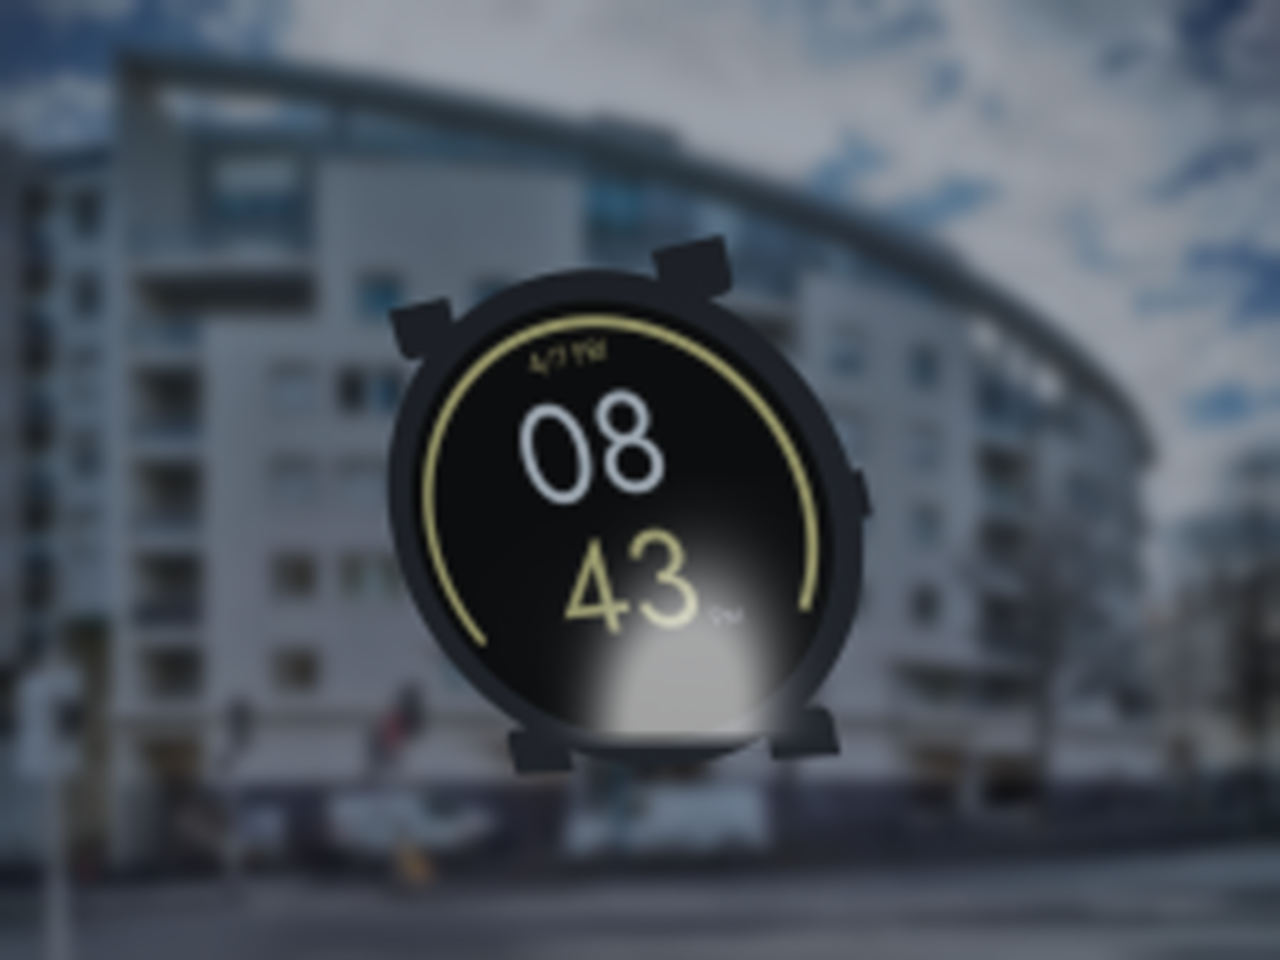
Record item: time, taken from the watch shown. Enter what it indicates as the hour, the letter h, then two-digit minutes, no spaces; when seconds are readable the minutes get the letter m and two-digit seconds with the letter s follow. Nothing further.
8h43
